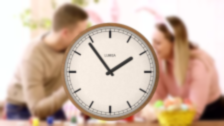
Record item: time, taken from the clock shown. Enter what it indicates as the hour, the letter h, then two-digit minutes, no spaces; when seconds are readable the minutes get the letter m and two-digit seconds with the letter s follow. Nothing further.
1h54
